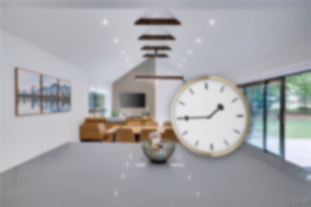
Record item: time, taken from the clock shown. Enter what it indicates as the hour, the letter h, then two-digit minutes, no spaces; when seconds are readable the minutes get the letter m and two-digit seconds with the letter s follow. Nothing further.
1h45
